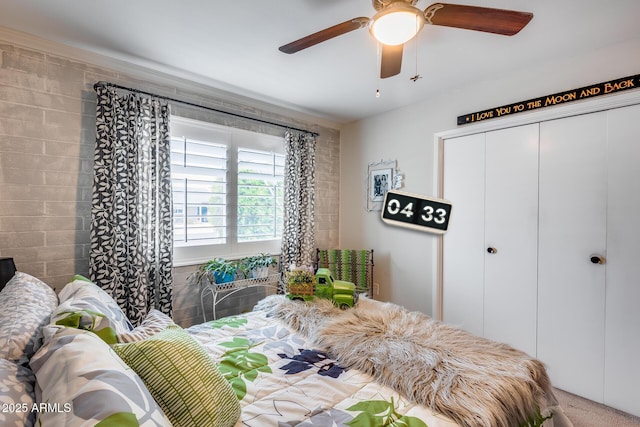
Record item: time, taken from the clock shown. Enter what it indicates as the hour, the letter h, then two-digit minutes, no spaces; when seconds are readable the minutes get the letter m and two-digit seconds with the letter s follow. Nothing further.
4h33
